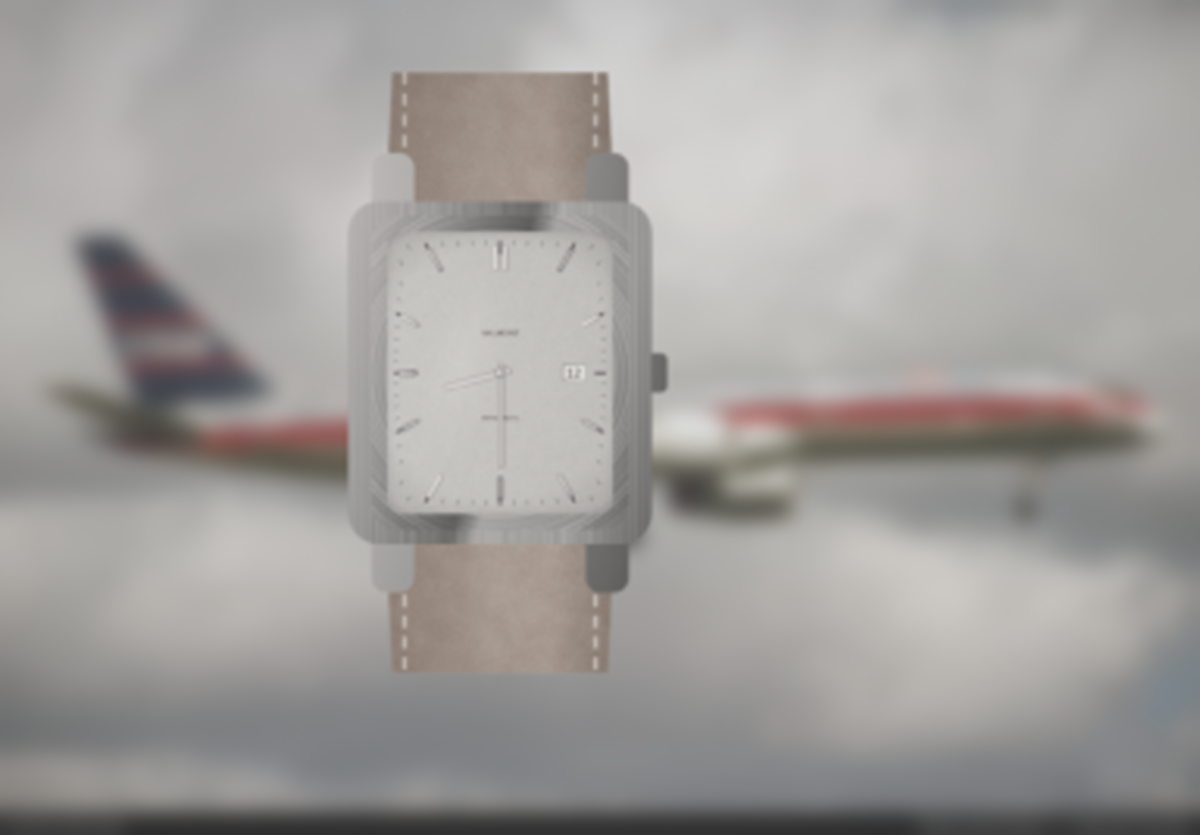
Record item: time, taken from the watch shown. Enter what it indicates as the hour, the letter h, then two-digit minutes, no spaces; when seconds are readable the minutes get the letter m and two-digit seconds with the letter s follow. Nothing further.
8h30
